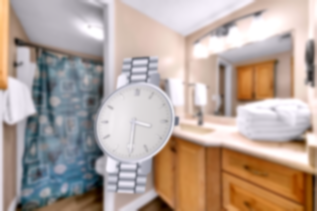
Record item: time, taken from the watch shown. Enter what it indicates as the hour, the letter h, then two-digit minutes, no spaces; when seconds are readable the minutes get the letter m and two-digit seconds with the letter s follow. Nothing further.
3h30
